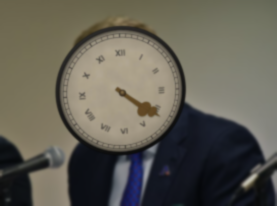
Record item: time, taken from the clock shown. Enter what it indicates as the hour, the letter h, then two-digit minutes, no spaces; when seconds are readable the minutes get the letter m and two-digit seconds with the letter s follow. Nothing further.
4h21
